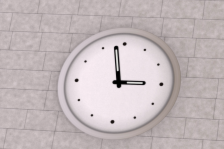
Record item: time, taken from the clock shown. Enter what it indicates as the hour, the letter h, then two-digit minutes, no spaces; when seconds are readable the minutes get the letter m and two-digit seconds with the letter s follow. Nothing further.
2h58
